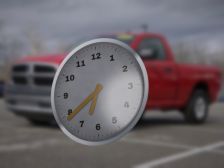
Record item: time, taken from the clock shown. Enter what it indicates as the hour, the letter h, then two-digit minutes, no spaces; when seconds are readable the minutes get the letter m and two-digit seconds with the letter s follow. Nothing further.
6h39
